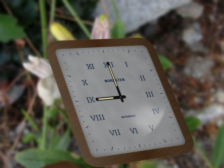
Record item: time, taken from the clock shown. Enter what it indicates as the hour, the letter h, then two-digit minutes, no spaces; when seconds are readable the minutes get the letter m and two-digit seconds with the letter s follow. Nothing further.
9h00
